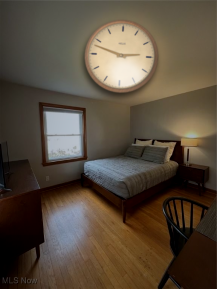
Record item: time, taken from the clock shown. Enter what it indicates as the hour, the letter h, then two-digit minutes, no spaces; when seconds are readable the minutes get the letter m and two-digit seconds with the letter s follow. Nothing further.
2h48
